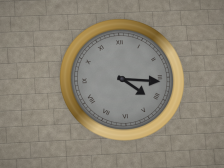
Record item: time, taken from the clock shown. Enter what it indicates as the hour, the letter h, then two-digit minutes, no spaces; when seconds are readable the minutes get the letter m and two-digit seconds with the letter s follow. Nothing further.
4h16
